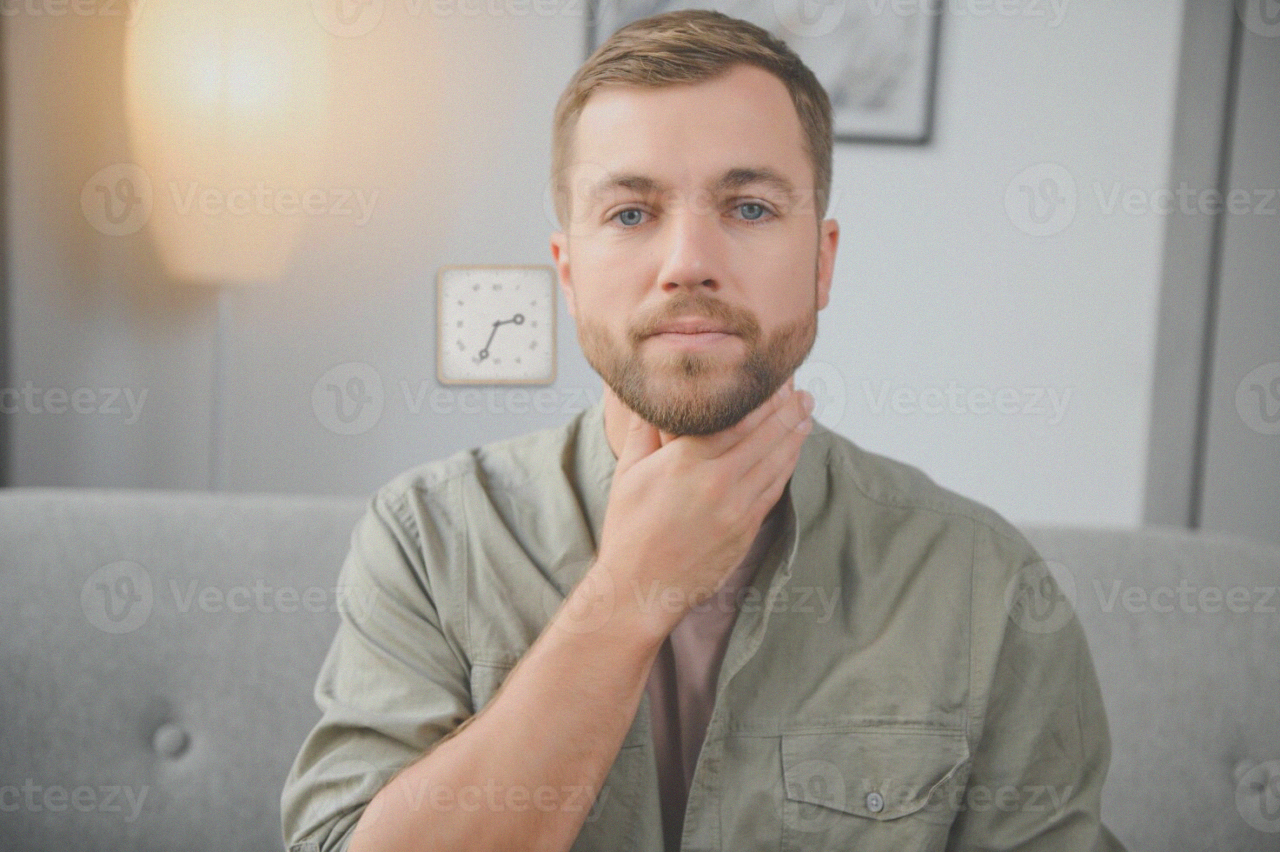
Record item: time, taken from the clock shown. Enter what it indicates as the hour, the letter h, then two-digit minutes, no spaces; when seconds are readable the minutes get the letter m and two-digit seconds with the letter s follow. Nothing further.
2h34
